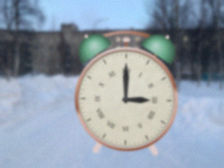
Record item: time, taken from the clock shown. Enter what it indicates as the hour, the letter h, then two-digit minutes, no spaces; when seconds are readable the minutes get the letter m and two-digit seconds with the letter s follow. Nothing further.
3h00
